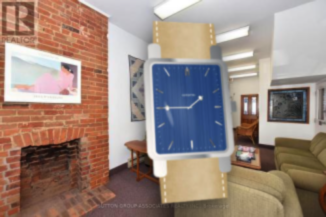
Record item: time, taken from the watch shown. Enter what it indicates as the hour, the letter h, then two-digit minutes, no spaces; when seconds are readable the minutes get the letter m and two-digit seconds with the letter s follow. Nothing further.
1h45
